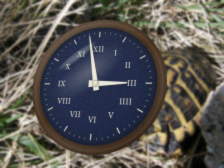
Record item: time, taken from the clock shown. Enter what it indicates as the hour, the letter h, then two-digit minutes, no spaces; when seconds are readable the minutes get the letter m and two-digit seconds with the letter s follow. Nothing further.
2h58
